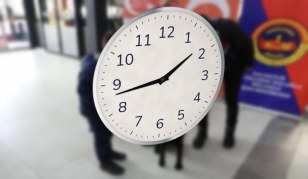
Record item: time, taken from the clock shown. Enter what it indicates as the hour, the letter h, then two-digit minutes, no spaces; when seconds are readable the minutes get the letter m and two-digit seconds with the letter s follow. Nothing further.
1h43
